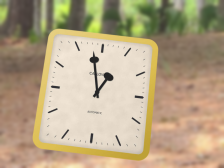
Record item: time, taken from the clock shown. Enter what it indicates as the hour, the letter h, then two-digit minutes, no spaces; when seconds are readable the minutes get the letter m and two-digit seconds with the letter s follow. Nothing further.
12h58
